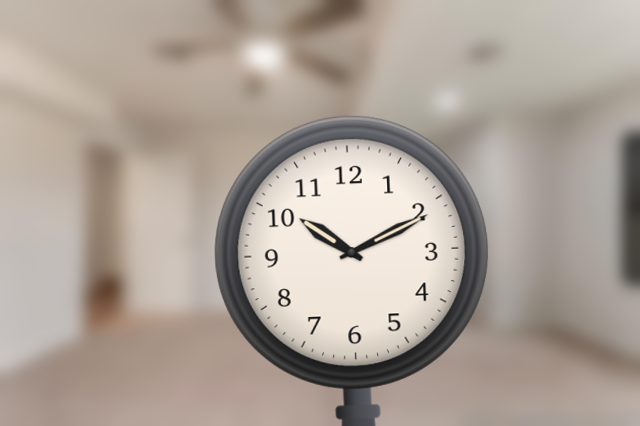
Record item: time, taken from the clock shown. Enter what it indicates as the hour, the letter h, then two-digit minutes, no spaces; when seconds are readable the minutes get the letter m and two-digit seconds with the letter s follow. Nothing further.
10h11
